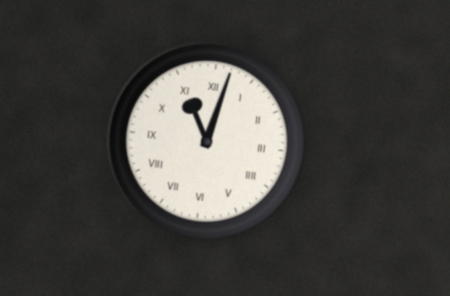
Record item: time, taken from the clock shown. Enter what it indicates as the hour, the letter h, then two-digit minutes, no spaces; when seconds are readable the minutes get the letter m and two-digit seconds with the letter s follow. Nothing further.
11h02
